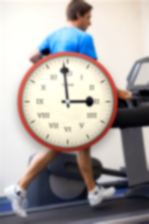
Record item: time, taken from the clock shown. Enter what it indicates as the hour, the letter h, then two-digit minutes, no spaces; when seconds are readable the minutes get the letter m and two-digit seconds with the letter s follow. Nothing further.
2h59
